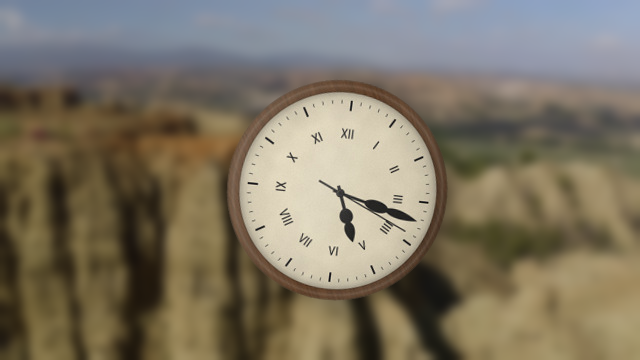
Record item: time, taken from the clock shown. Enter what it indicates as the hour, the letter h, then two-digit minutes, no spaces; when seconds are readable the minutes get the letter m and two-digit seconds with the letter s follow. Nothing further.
5h17m19s
